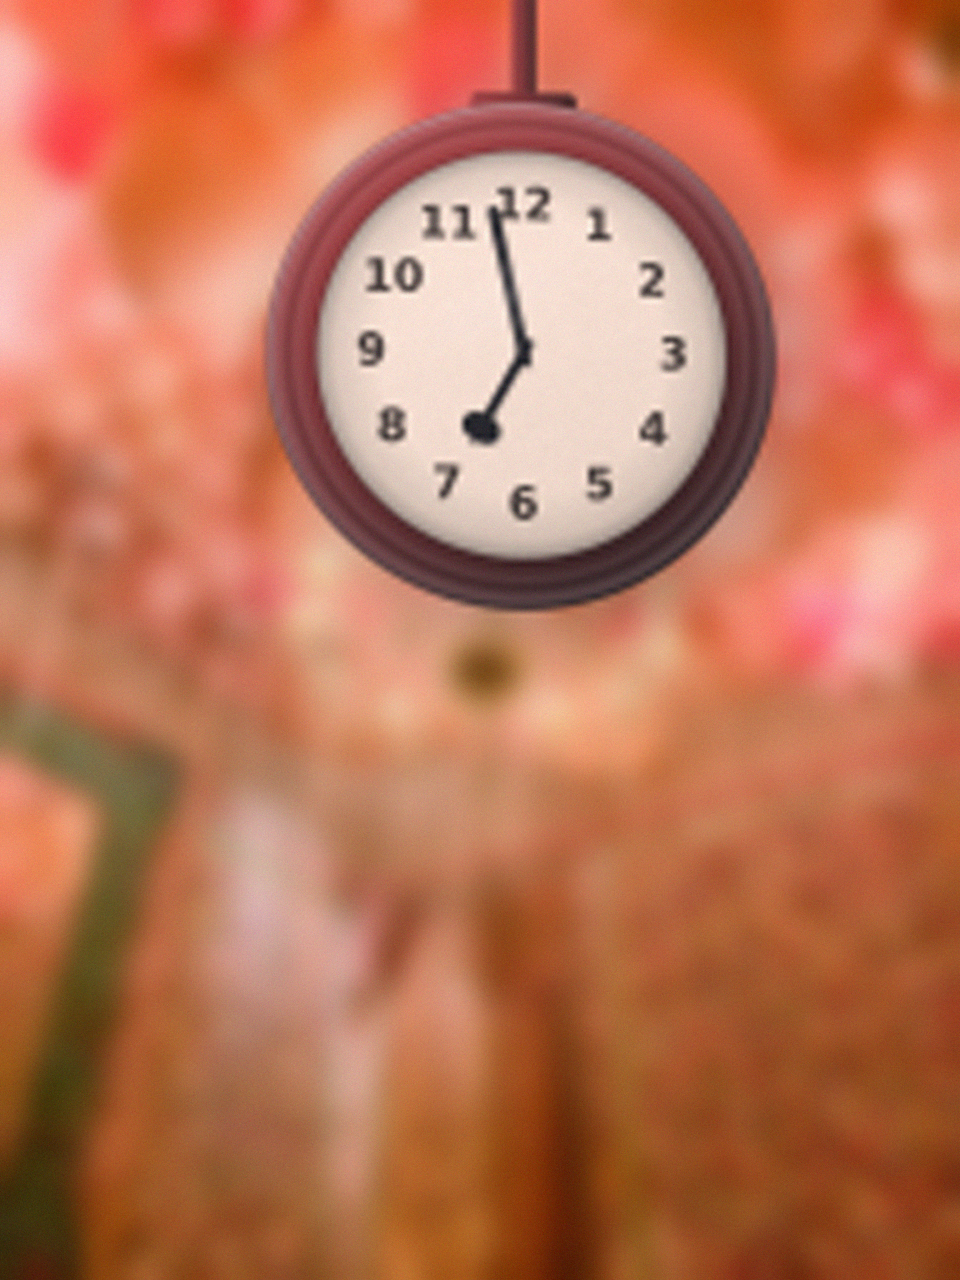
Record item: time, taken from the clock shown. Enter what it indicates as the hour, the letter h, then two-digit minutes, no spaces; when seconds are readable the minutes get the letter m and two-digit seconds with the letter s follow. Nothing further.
6h58
